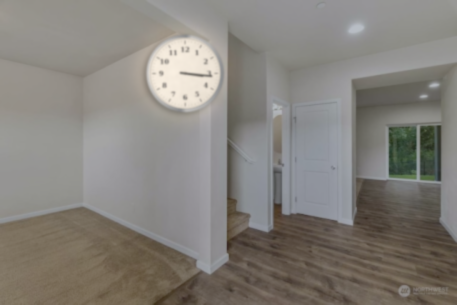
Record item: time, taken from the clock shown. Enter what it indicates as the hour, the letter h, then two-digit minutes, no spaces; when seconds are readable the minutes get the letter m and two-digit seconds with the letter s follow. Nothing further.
3h16
